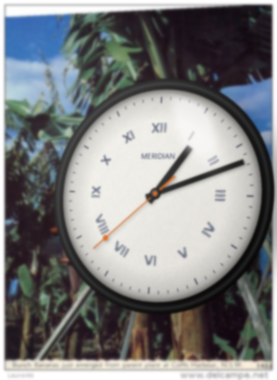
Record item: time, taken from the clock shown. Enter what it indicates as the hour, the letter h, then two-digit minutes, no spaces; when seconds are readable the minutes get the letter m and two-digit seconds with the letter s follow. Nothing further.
1h11m38s
